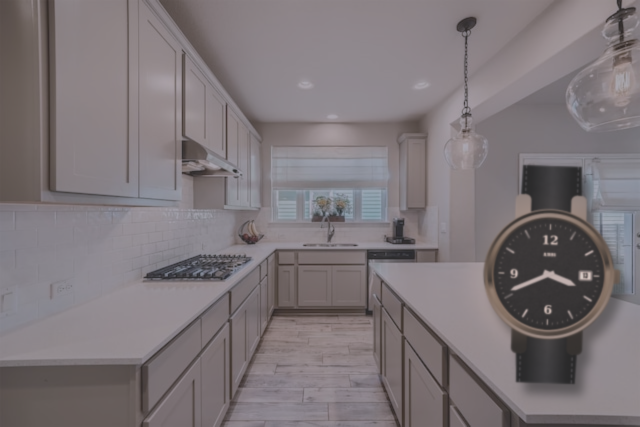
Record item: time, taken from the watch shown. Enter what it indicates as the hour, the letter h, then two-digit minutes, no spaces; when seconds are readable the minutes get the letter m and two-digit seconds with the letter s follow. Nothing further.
3h41
